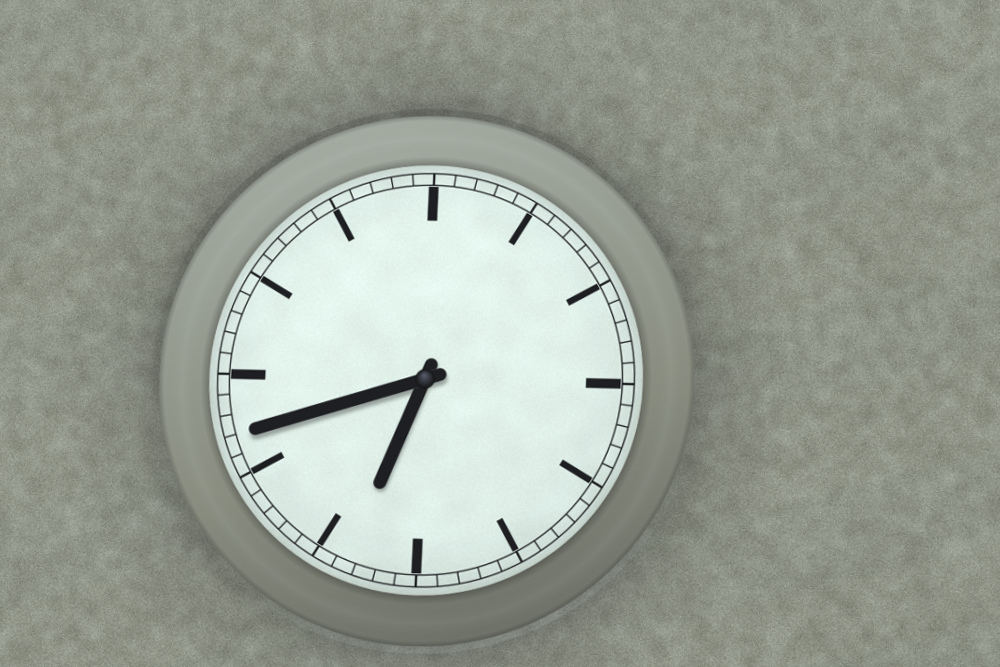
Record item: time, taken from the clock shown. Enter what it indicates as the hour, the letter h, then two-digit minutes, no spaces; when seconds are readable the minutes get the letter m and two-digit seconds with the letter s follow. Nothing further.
6h42
